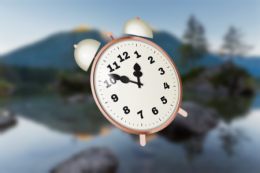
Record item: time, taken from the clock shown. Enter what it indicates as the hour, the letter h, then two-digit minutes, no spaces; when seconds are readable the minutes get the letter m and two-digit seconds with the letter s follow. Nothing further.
12h52
